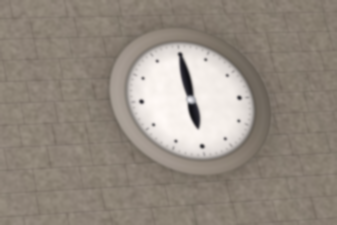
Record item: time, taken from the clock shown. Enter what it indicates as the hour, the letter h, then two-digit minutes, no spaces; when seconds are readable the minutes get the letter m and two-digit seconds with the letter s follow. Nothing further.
6h00
